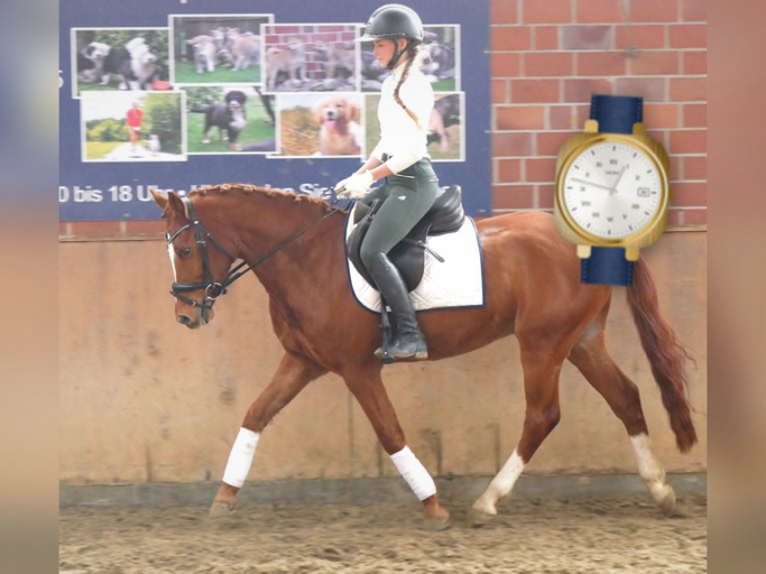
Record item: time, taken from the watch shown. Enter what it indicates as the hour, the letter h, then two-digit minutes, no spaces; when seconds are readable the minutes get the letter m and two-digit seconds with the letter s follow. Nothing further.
12h47
